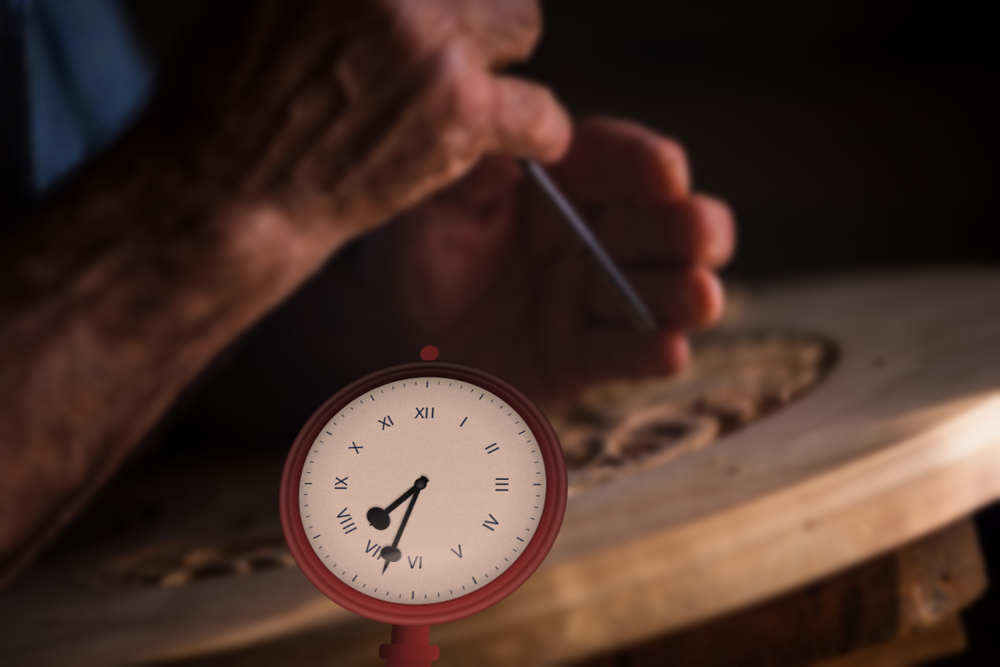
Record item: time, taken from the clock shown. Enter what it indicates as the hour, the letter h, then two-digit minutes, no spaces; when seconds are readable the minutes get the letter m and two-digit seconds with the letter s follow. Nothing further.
7h33
